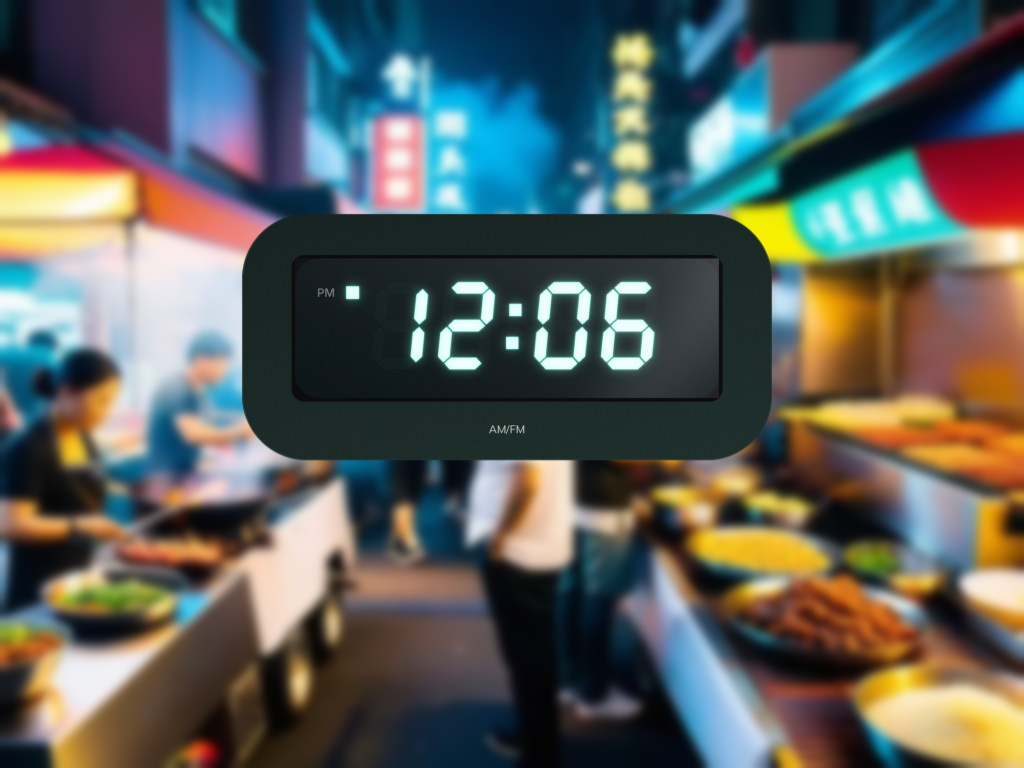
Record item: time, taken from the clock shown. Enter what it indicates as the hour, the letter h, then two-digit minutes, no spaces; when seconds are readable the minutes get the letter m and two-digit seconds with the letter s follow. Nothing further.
12h06
